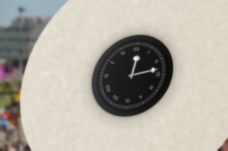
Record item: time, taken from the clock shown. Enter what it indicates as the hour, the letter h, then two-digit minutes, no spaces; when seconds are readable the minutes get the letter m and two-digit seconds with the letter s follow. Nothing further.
12h13
